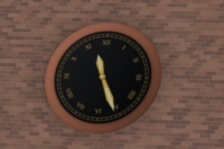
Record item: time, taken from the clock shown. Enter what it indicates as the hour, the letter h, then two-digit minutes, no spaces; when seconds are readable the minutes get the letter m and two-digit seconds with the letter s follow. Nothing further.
11h26
